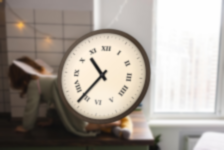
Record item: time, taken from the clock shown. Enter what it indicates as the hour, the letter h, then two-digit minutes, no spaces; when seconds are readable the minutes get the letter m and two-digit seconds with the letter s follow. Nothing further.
10h36
